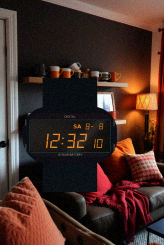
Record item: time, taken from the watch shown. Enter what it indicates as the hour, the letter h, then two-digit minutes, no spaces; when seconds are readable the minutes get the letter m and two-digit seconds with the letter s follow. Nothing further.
12h32m10s
